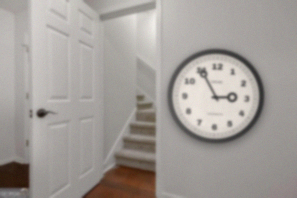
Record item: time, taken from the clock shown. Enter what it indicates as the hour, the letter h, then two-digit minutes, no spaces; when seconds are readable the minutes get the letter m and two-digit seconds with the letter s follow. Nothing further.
2h55
